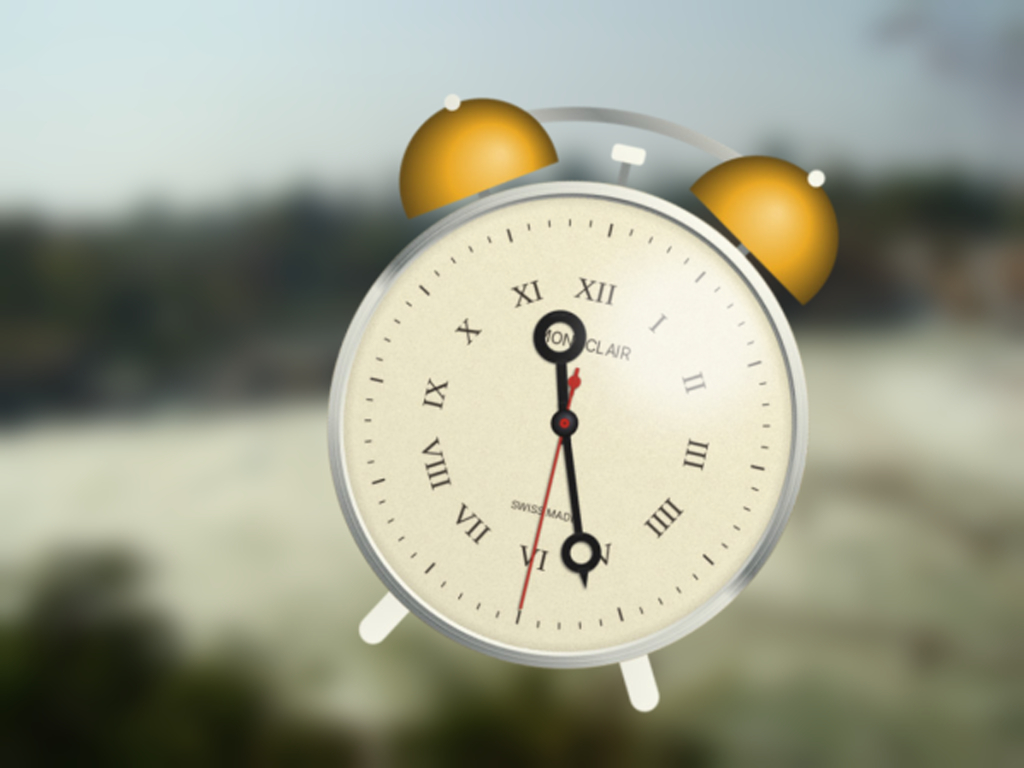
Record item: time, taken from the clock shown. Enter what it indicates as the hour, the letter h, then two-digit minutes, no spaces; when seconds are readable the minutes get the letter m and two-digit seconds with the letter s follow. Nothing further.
11h26m30s
